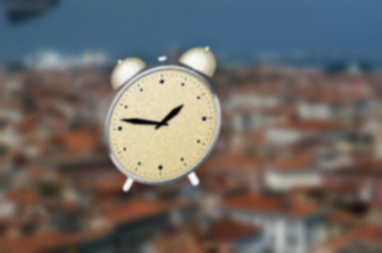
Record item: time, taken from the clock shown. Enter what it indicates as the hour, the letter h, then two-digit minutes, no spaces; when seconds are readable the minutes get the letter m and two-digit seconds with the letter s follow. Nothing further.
1h47
